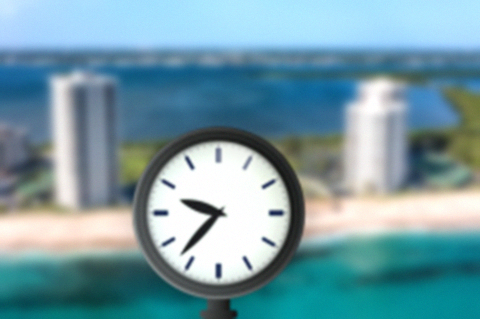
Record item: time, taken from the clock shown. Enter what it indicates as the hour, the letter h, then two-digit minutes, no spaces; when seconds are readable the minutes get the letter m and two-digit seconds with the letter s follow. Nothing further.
9h37
